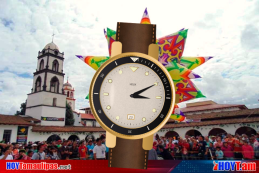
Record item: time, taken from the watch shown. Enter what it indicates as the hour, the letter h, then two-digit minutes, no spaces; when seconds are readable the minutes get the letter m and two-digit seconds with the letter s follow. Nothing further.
3h10
